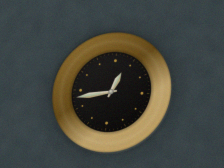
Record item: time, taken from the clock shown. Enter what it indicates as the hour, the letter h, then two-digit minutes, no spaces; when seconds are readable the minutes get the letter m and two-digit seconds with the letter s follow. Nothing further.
12h43
